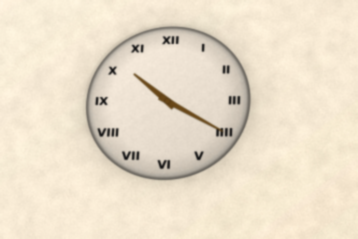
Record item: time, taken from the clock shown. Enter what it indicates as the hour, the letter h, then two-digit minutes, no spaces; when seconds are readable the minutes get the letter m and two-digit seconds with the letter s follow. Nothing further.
10h20
